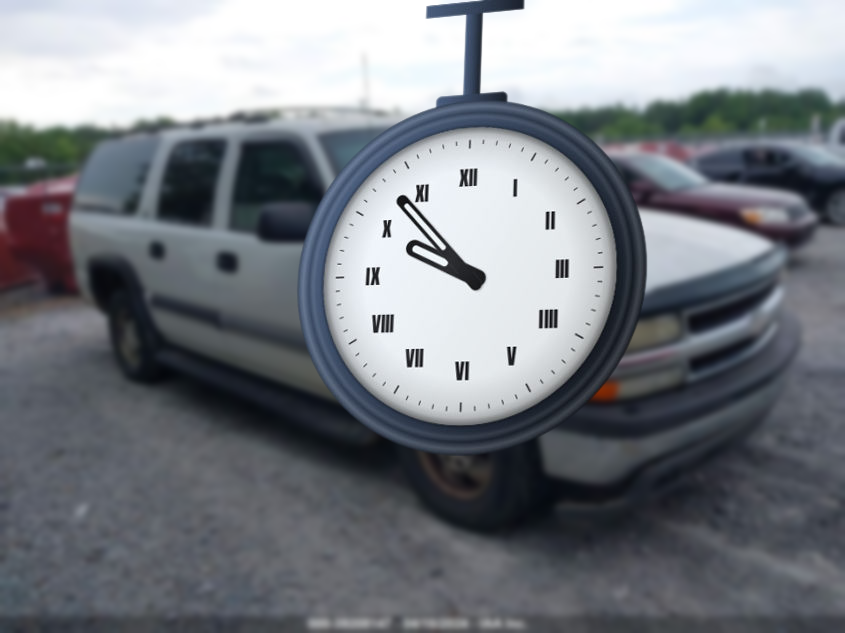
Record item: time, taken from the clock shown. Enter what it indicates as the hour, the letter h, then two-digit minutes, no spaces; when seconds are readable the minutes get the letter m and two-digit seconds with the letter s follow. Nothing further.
9h53
